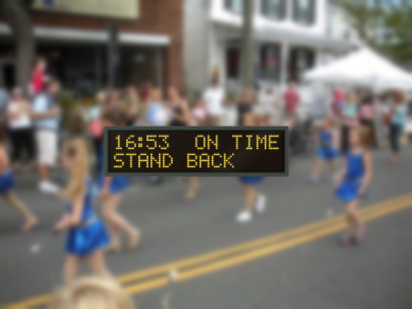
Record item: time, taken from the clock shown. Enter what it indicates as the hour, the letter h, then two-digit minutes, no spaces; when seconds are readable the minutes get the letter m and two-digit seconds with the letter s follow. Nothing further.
16h53
